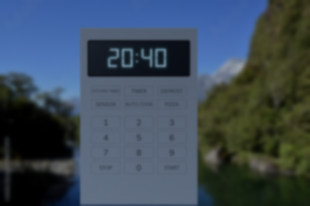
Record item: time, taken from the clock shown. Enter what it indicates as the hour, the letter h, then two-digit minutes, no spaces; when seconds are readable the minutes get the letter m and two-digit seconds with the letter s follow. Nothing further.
20h40
